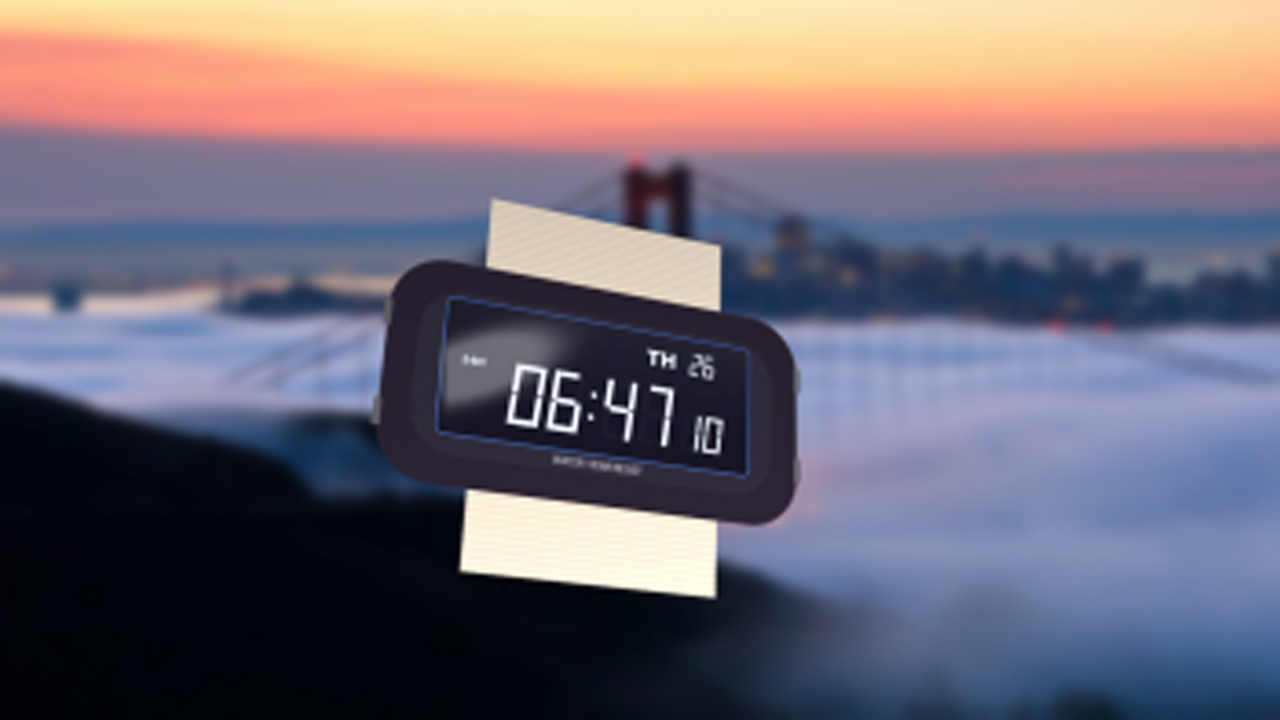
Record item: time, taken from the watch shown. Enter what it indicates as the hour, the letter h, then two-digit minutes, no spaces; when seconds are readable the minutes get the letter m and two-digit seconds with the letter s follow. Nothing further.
6h47m10s
